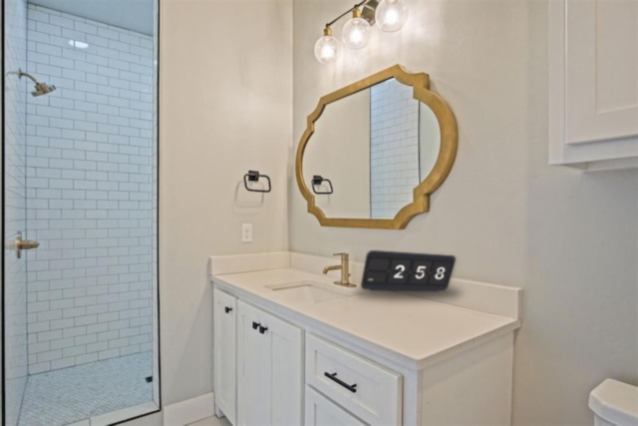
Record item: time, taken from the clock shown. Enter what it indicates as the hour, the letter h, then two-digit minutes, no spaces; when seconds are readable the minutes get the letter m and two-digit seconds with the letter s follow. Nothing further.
2h58
